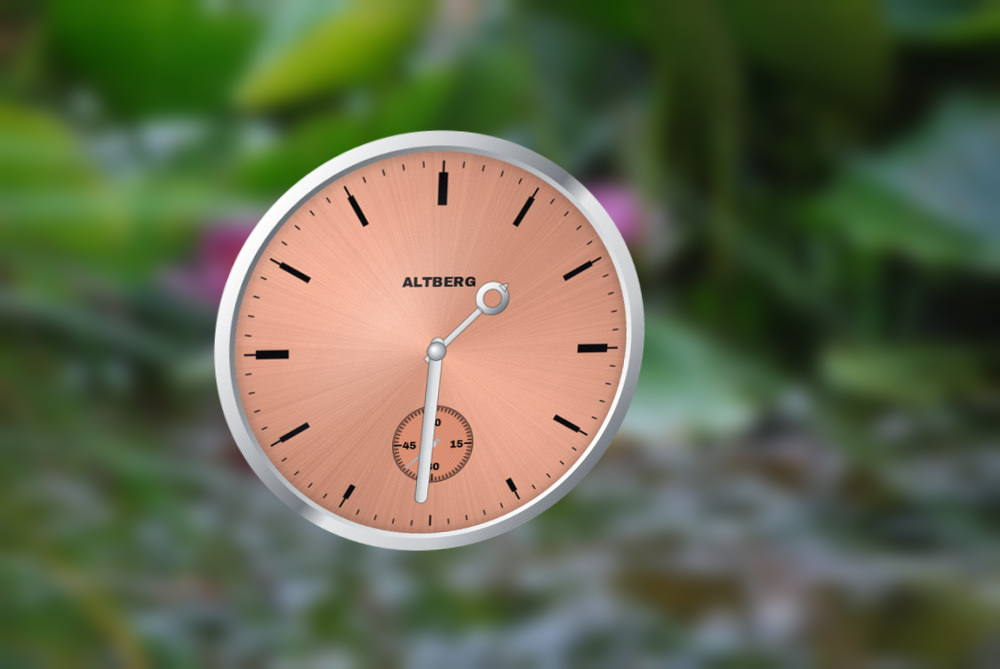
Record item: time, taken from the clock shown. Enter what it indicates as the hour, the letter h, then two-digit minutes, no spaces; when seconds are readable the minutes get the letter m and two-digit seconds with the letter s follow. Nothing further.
1h30m38s
